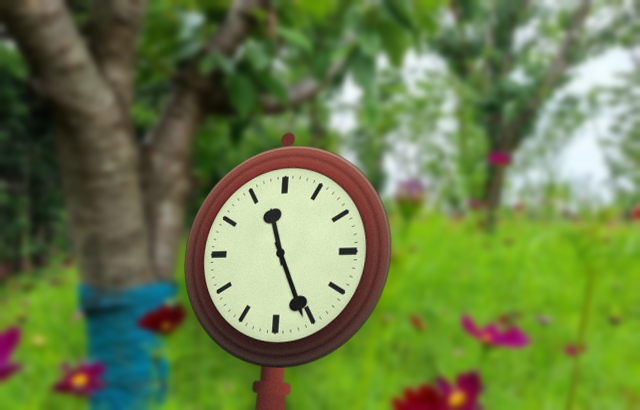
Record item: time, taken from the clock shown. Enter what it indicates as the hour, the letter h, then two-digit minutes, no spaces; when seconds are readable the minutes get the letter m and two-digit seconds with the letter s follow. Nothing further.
11h26
